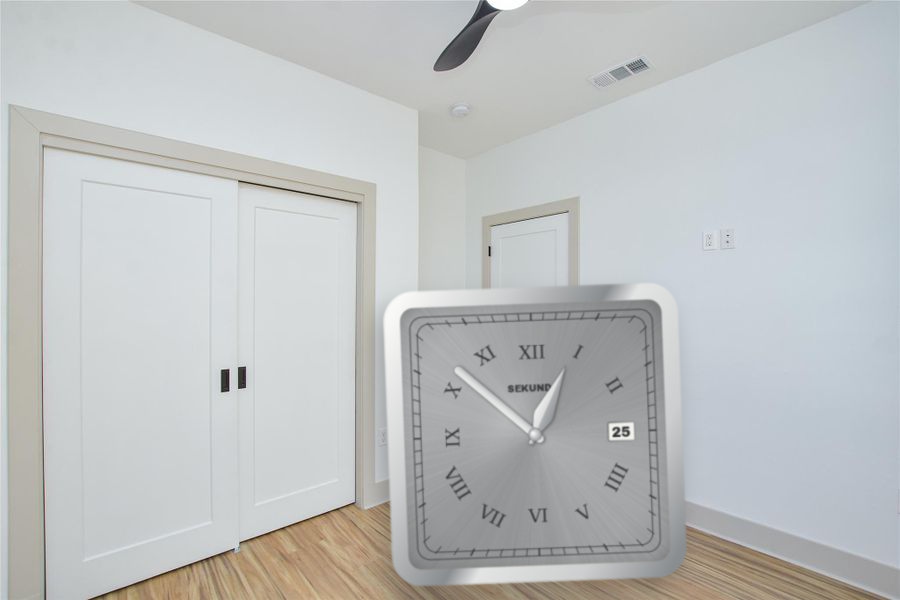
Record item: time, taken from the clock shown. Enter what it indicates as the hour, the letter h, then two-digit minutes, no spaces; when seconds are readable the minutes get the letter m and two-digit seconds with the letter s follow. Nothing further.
12h52
